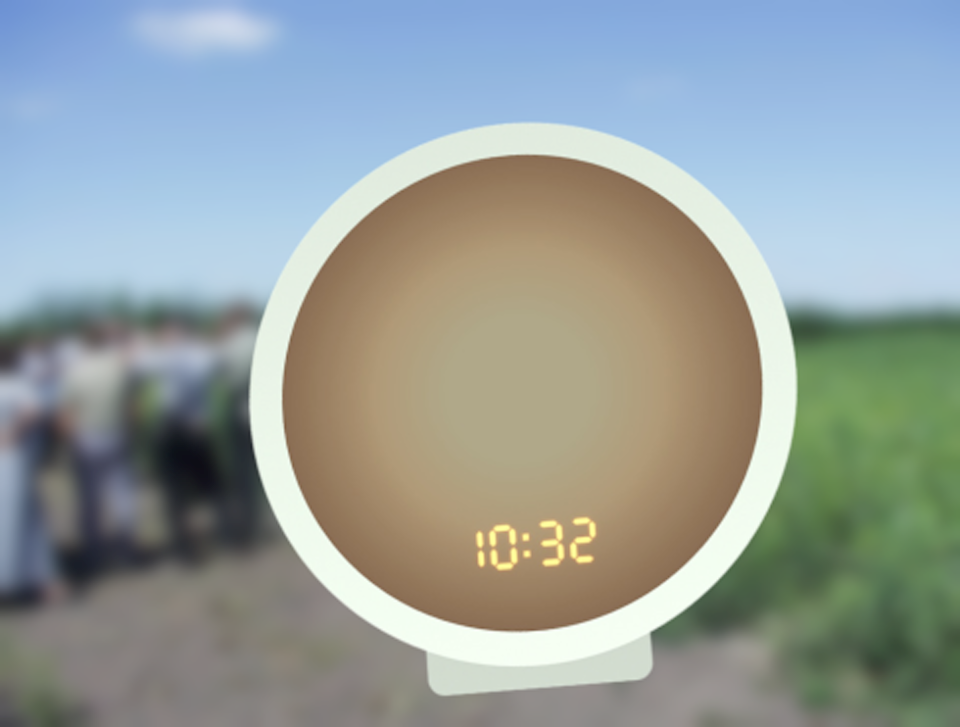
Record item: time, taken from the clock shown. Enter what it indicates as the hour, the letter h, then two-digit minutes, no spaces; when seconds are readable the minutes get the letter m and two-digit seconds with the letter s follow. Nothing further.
10h32
